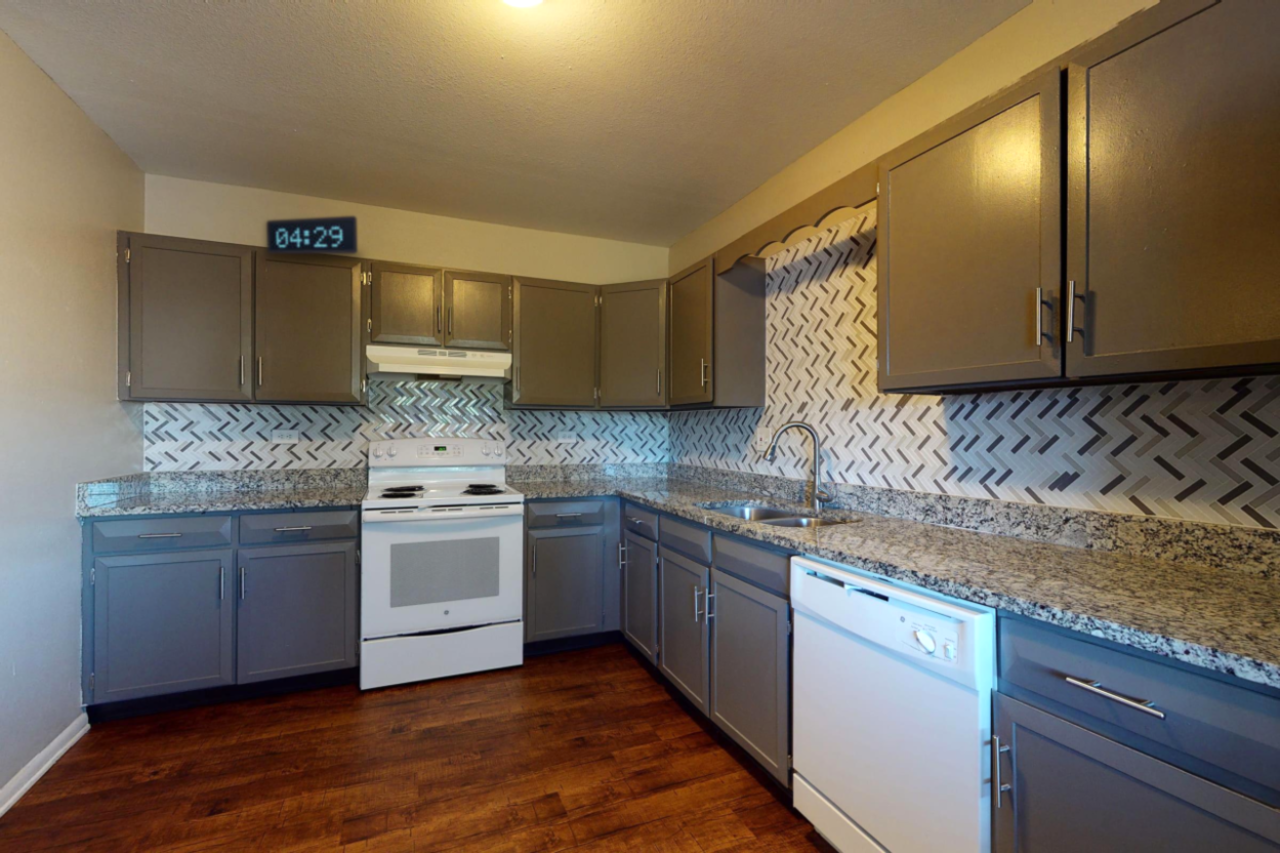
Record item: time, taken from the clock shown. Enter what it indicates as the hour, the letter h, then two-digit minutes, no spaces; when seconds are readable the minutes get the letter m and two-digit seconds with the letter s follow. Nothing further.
4h29
